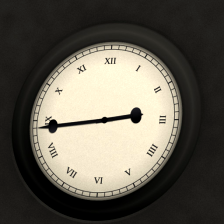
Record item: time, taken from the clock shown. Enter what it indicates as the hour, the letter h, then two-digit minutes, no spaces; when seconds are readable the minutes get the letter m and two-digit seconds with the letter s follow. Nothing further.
2h44
